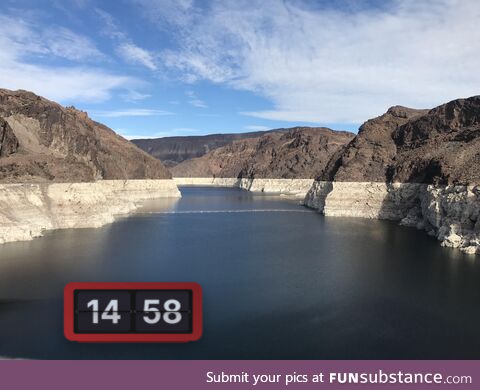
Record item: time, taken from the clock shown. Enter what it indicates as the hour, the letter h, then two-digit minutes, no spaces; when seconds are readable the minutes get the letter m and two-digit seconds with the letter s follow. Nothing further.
14h58
